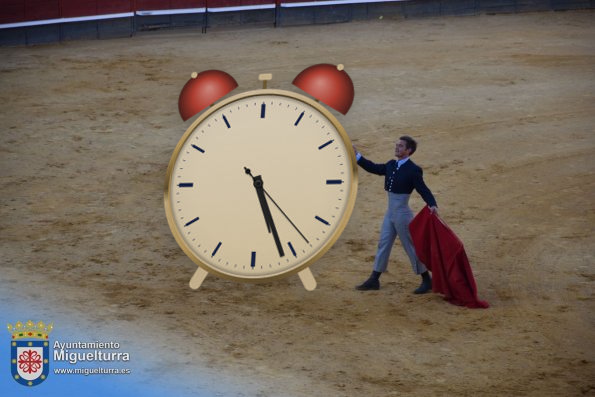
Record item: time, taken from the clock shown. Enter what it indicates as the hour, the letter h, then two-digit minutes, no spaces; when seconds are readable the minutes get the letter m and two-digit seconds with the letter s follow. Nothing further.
5h26m23s
